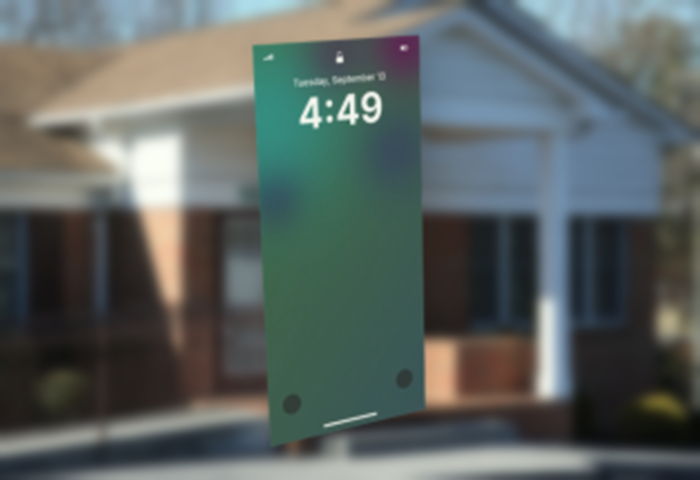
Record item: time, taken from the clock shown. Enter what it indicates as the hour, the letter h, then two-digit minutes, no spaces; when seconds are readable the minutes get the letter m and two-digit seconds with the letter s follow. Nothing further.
4h49
